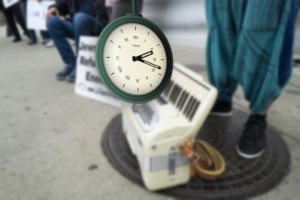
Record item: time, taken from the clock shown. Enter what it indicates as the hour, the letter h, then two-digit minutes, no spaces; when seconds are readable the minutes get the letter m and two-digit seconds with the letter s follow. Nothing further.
2h18
